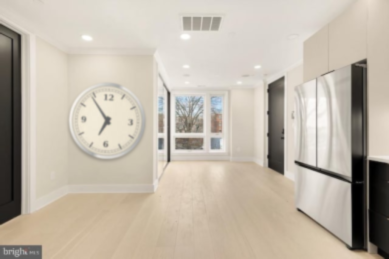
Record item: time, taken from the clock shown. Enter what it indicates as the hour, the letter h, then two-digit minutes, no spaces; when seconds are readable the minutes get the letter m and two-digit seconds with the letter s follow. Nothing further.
6h54
